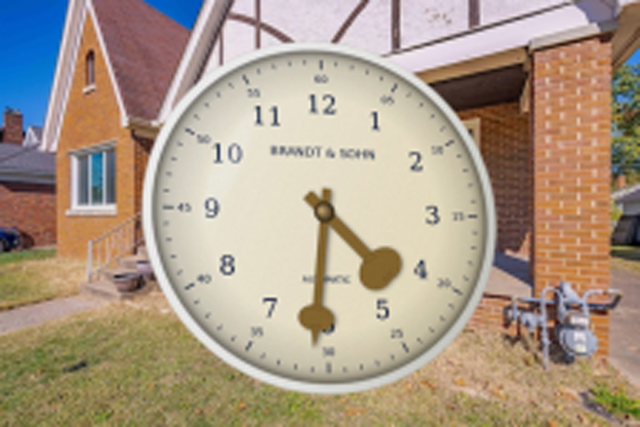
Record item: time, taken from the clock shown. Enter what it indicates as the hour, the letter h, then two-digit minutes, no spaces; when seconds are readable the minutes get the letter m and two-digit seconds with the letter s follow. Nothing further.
4h31
